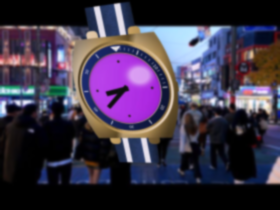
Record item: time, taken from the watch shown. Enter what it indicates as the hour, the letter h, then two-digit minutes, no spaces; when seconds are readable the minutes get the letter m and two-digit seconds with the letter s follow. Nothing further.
8h38
